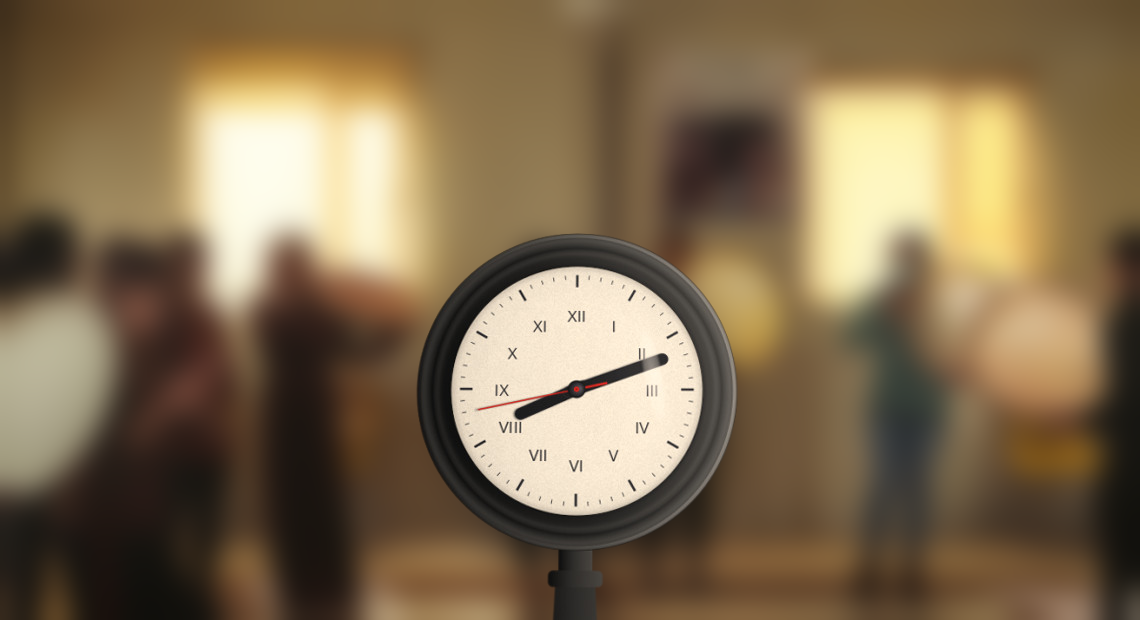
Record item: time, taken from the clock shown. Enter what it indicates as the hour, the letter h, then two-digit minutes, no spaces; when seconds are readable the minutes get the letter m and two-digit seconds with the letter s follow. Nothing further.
8h11m43s
